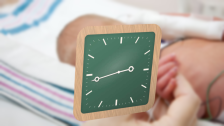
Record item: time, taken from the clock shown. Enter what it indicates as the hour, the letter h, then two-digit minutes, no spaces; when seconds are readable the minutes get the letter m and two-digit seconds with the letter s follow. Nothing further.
2h43
